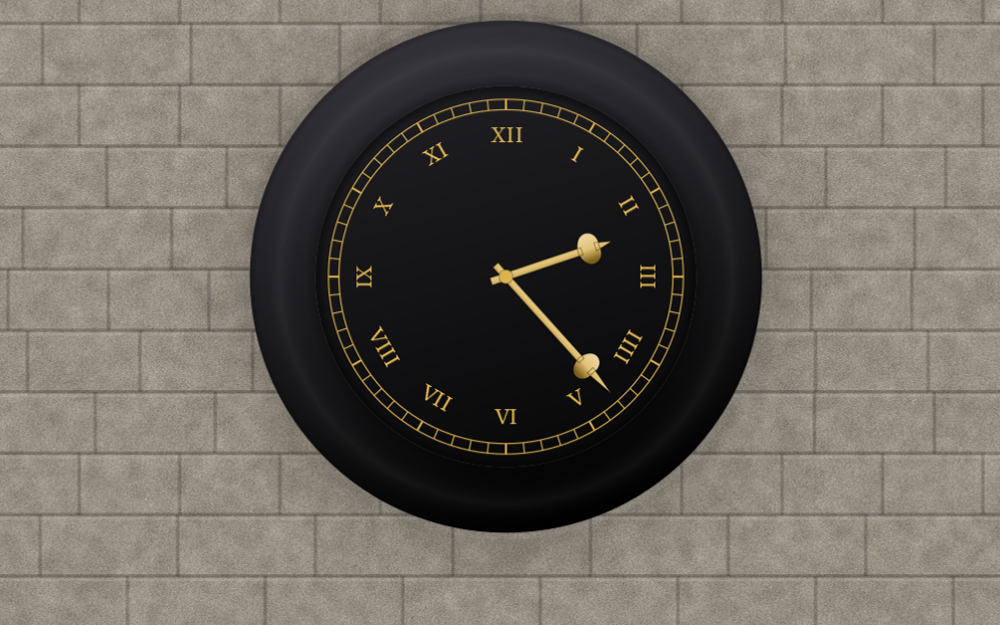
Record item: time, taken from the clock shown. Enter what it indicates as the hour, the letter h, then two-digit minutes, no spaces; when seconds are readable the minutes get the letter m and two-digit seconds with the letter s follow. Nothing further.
2h23
